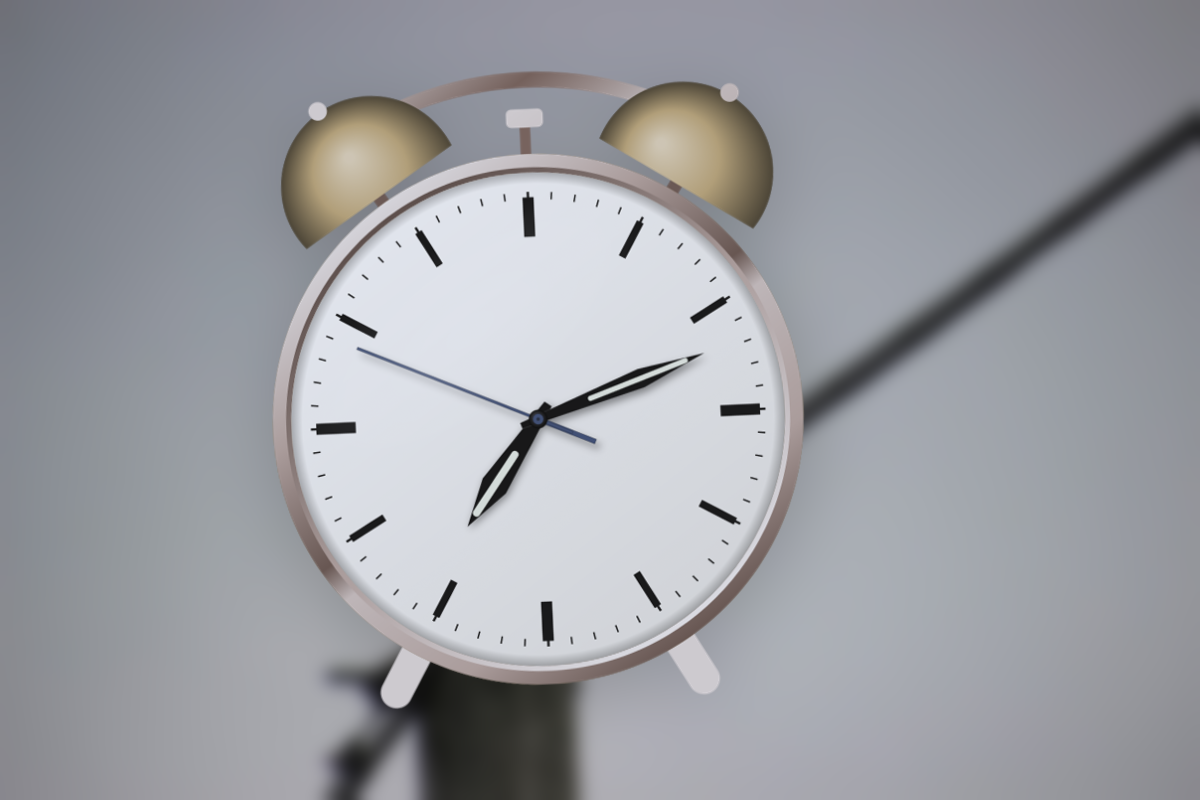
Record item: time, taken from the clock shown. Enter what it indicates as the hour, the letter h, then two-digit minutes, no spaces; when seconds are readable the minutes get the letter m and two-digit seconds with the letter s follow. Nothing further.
7h11m49s
